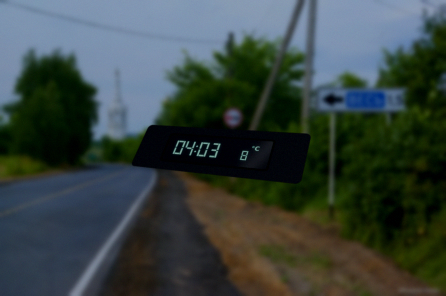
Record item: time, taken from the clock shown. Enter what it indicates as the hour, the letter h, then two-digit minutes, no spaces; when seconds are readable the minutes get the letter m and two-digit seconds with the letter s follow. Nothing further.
4h03
